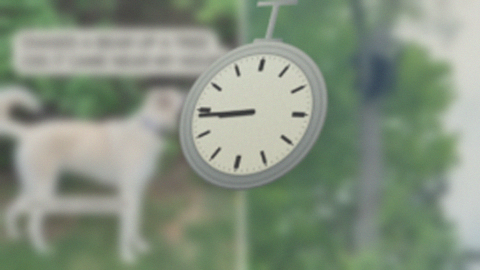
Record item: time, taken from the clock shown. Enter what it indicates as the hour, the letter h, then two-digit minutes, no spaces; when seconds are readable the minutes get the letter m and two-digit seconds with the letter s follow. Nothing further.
8h44
